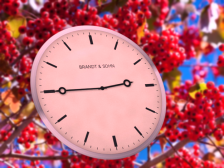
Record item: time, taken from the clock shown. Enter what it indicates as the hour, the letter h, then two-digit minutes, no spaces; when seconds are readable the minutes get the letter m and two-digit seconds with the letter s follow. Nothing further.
2h45
